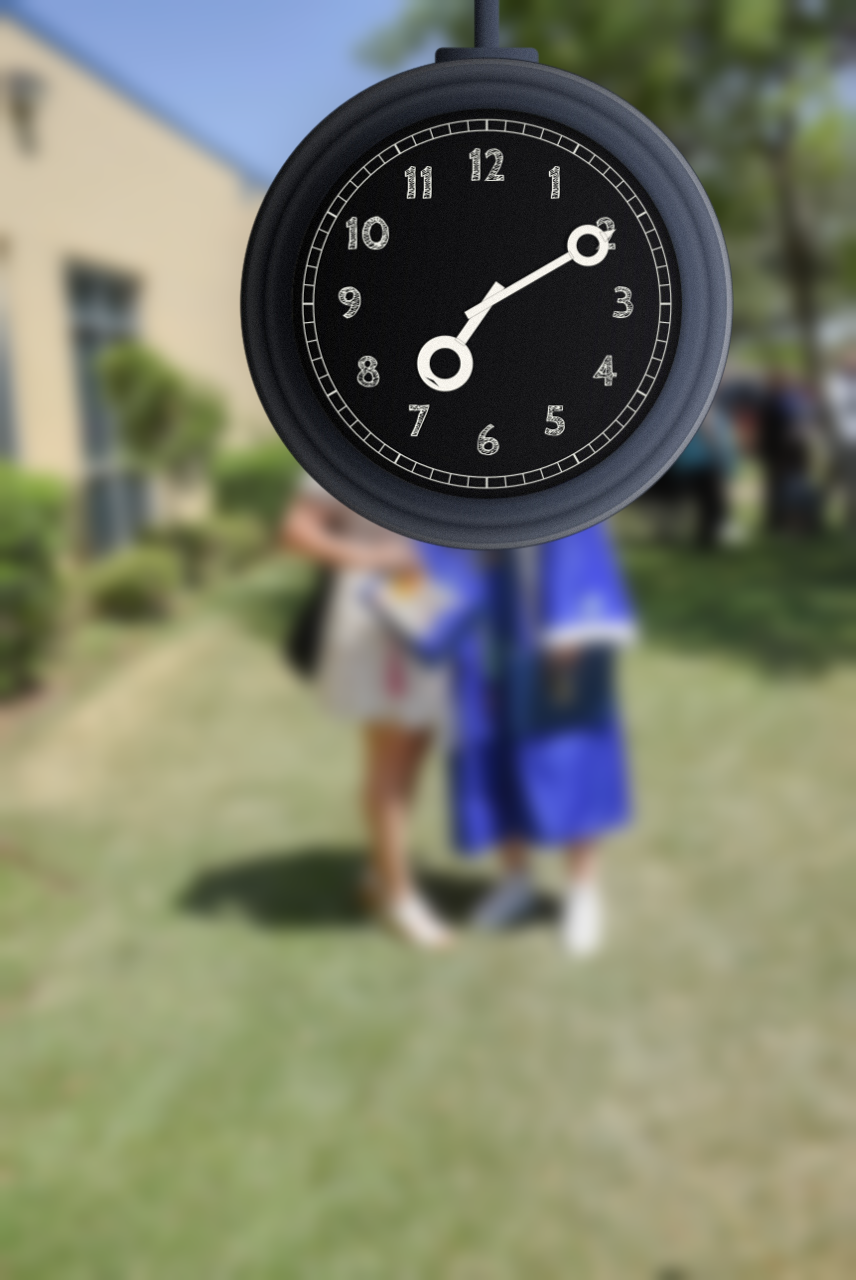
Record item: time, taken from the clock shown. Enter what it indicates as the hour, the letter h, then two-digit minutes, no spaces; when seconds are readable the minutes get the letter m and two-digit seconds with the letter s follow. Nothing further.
7h10
